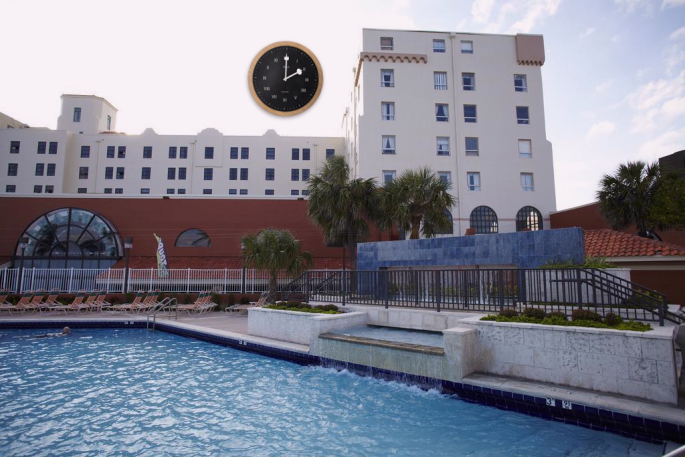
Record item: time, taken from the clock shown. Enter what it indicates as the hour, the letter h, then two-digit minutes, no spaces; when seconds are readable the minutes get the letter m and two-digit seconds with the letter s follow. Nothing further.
2h00
